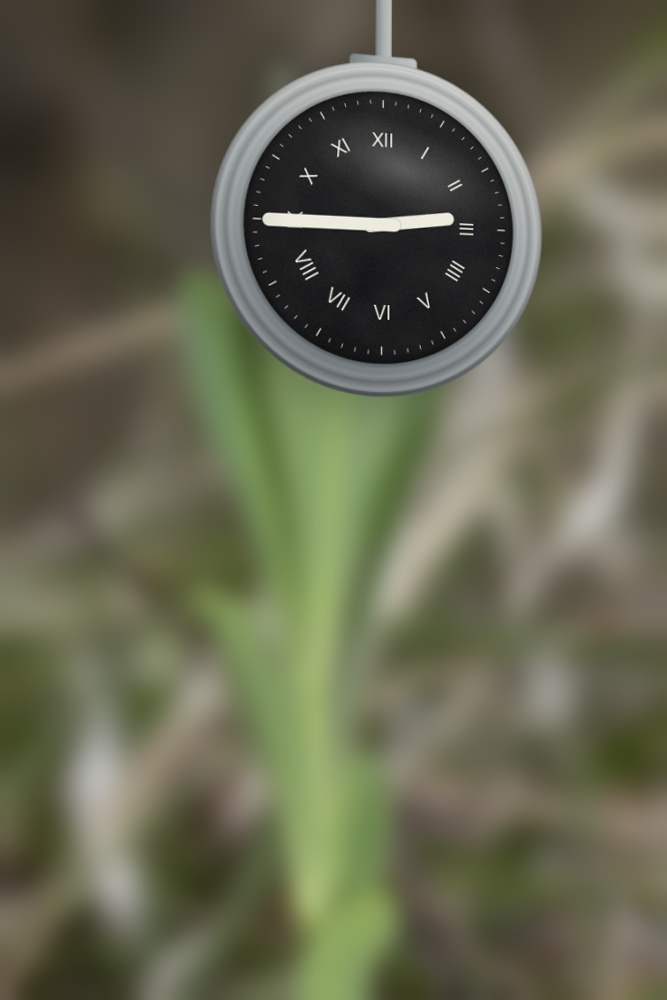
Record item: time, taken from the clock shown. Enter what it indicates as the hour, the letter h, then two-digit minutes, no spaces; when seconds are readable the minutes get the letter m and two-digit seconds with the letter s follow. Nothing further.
2h45
